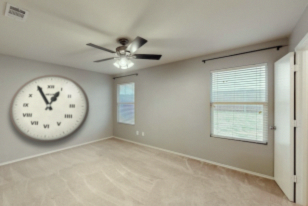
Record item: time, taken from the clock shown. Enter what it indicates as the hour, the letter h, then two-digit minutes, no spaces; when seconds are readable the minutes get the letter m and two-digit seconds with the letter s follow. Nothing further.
12h55
